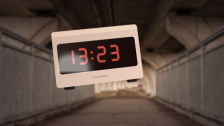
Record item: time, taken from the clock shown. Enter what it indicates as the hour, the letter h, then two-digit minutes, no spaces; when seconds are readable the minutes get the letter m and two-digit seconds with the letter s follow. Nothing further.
13h23
